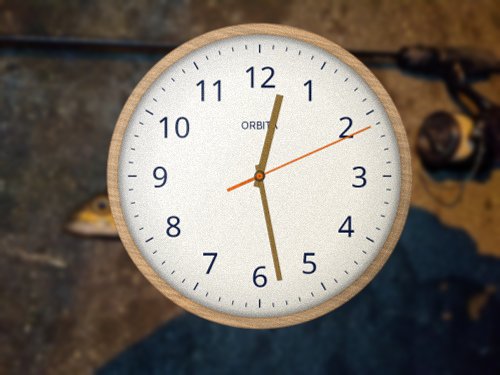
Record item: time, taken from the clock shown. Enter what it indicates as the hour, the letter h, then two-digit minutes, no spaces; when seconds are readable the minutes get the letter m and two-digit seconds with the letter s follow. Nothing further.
12h28m11s
